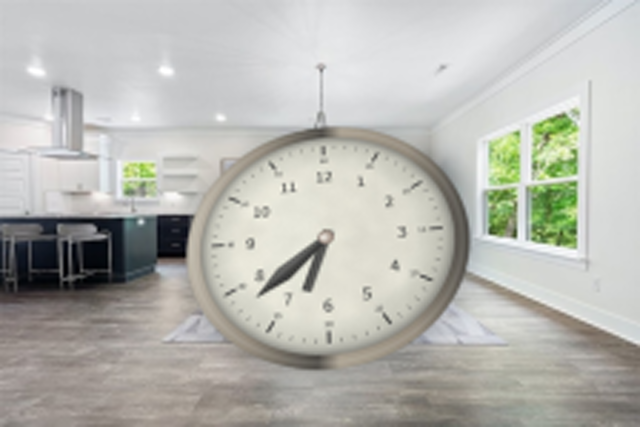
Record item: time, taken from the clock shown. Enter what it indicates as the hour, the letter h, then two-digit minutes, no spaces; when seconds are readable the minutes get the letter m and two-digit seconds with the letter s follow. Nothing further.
6h38
